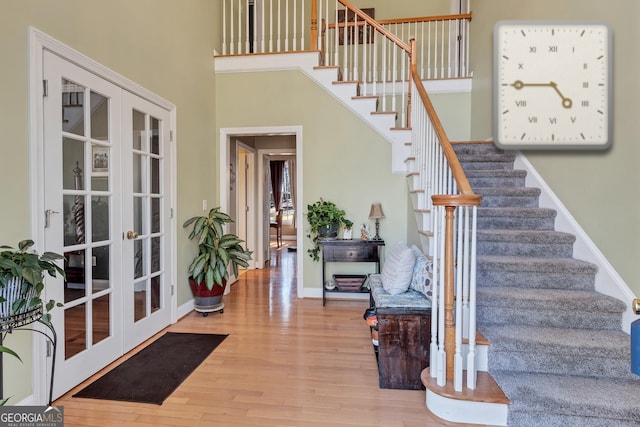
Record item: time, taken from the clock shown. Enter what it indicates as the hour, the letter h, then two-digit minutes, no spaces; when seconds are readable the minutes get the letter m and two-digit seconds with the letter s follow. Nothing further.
4h45
